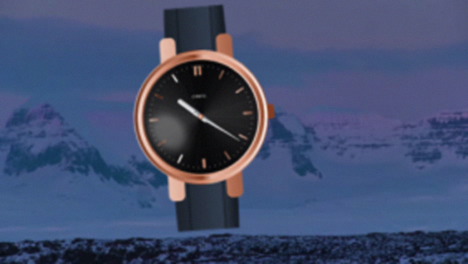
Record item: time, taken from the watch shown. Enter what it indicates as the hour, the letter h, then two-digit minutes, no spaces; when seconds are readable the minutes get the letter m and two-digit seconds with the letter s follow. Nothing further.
10h21
